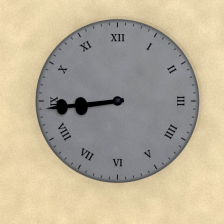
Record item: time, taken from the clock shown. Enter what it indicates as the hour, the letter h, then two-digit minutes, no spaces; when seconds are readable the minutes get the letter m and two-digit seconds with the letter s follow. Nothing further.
8h44
